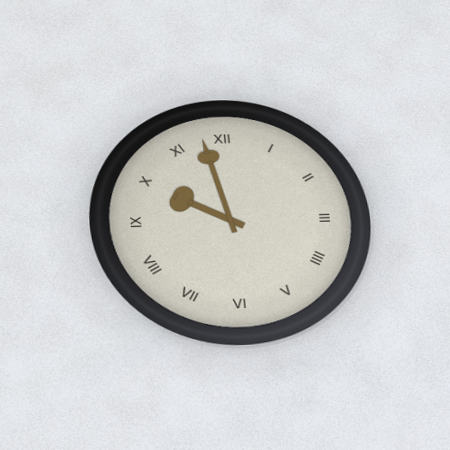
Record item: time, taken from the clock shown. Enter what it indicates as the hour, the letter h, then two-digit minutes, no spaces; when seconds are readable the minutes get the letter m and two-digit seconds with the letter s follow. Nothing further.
9h58
